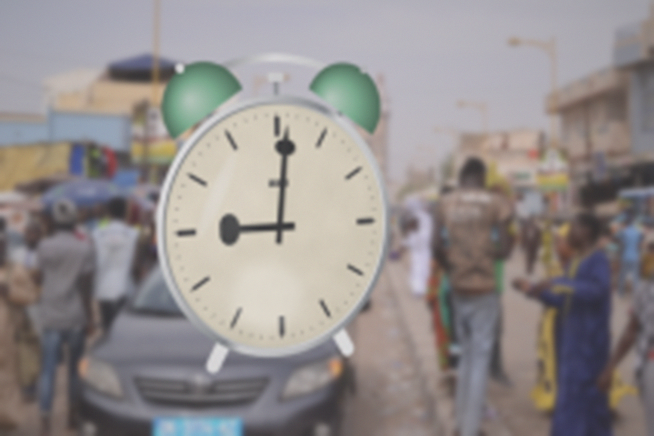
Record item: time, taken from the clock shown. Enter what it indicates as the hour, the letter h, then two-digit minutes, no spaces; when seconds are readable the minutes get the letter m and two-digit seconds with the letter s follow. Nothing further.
9h01
